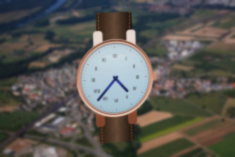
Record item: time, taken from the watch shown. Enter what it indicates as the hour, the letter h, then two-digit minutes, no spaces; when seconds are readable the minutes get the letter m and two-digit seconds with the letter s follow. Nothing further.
4h37
